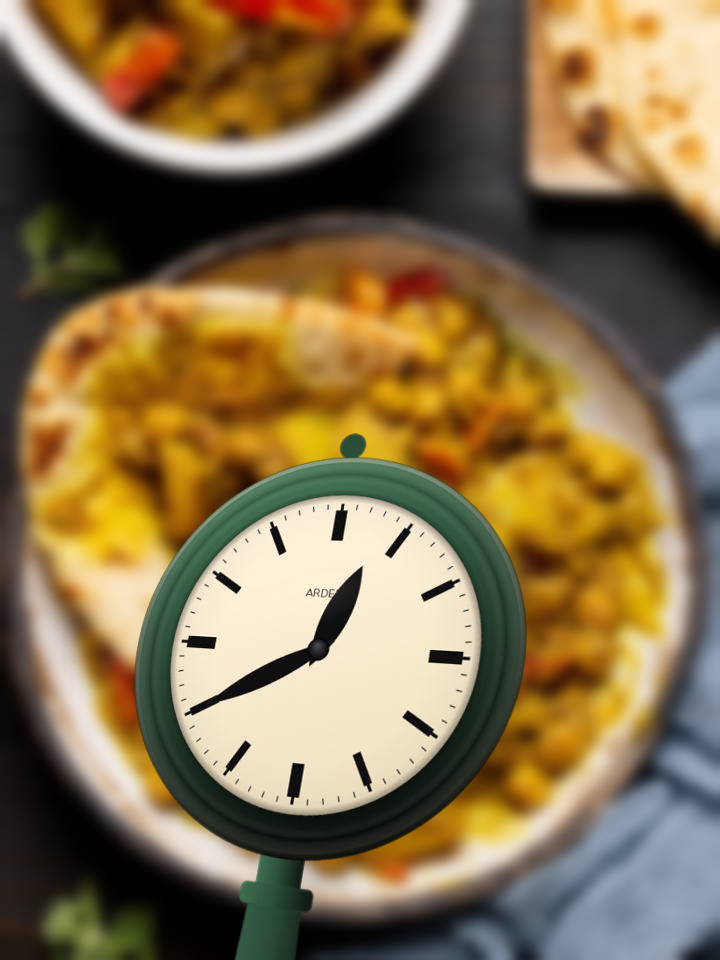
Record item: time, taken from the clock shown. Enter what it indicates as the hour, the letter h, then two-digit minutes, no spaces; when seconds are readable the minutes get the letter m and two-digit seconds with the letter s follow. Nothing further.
12h40
